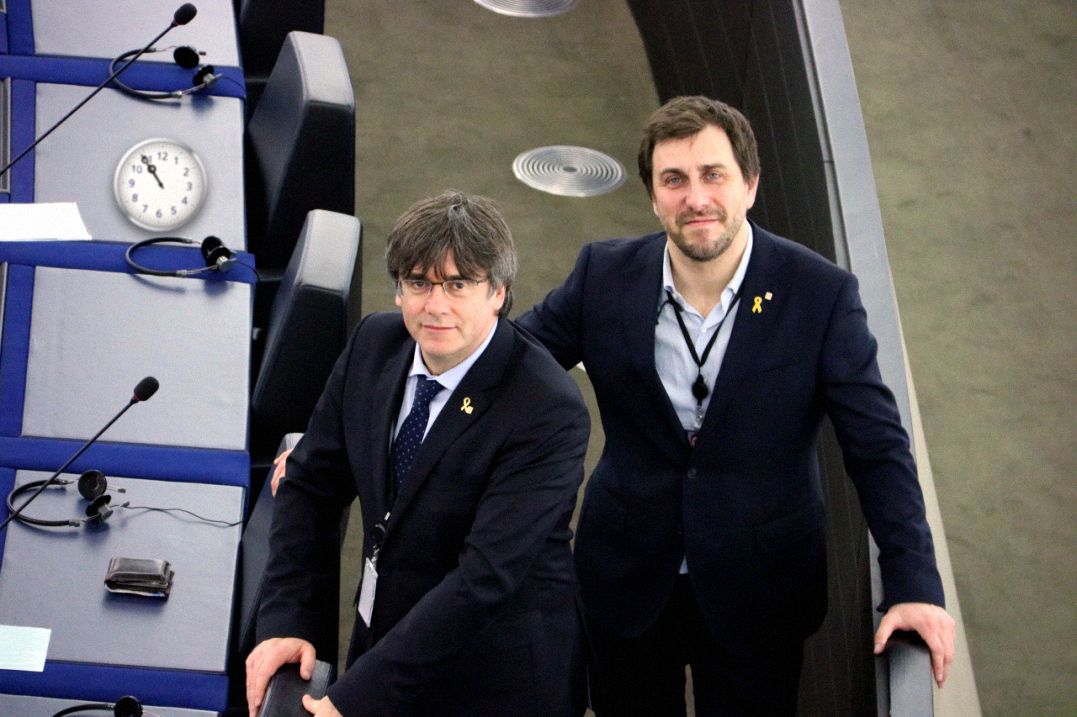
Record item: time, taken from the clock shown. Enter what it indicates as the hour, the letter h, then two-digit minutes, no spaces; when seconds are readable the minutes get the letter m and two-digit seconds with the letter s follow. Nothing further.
10h54
